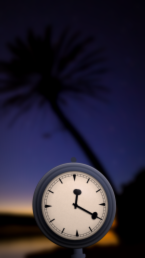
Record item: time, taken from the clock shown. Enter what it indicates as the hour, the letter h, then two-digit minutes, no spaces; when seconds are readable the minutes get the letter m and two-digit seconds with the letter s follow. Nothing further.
12h20
